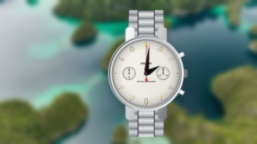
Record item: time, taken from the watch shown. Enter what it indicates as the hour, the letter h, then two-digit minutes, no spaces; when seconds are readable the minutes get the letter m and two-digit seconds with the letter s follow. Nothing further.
2h01
